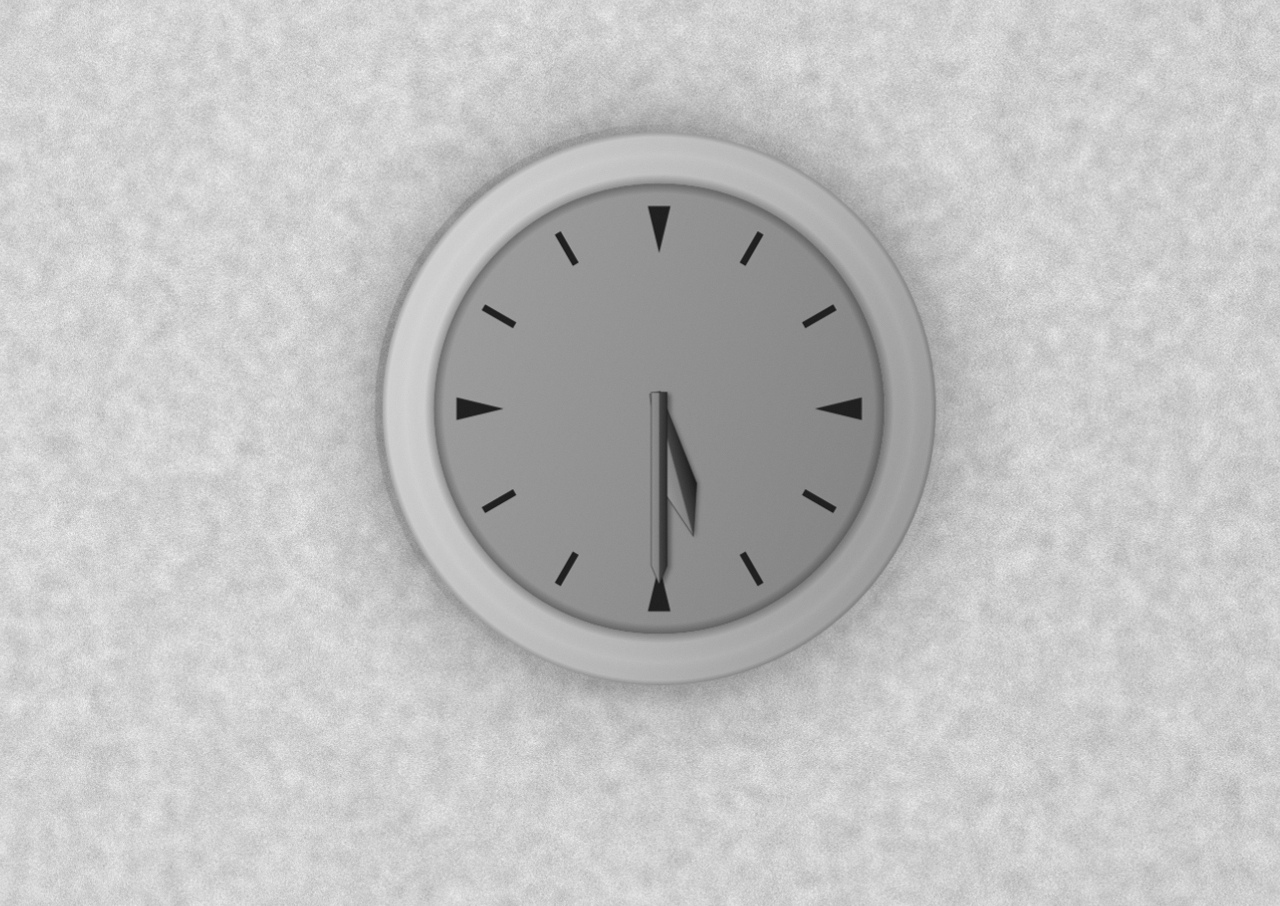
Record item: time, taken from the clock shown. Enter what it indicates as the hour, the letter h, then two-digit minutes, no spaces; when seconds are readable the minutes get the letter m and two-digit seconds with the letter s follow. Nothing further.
5h30
